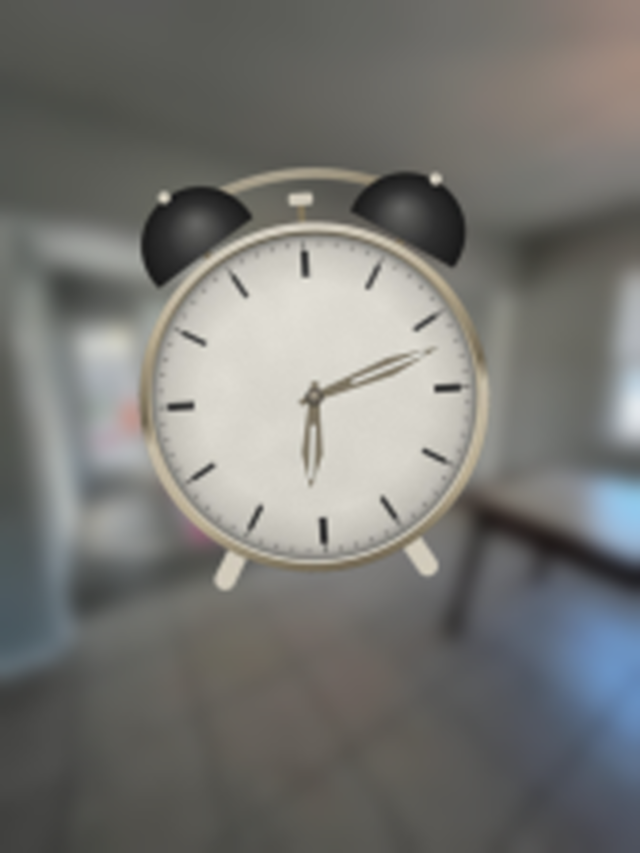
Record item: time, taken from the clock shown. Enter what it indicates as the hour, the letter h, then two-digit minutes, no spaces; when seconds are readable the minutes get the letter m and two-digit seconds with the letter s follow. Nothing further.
6h12
